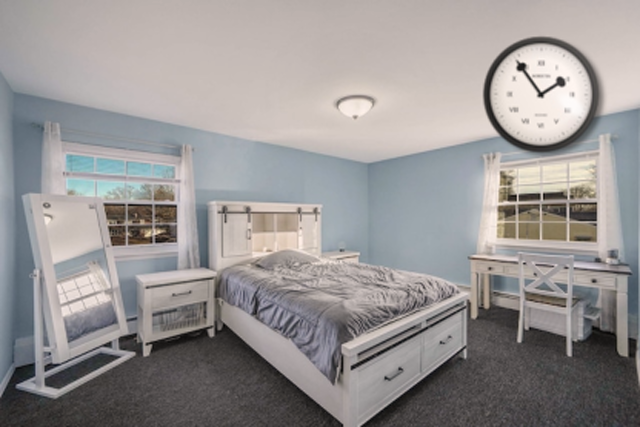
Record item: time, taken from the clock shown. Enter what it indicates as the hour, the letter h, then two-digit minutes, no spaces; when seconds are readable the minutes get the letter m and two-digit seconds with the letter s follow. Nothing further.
1h54
